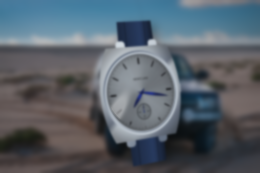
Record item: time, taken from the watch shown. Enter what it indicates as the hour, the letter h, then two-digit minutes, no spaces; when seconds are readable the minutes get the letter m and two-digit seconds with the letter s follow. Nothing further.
7h17
